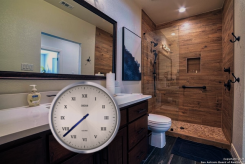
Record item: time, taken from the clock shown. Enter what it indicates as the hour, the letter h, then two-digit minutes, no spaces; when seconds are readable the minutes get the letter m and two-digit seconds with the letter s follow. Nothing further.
7h38
